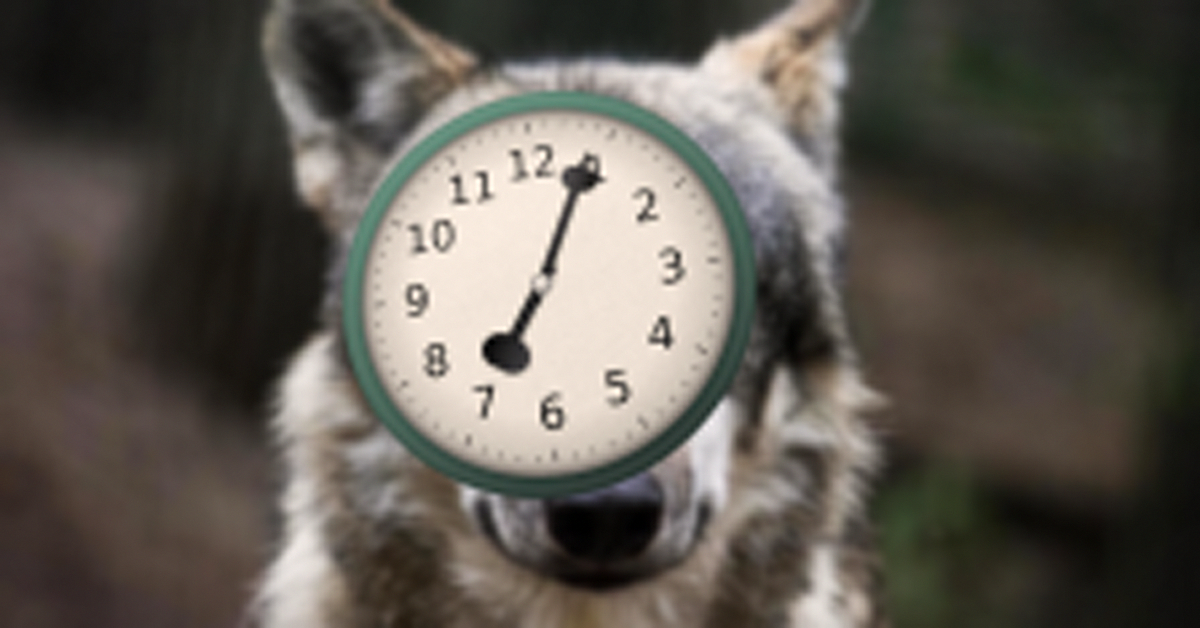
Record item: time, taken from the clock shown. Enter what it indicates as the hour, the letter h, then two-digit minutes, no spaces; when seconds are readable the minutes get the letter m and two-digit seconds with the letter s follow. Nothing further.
7h04
